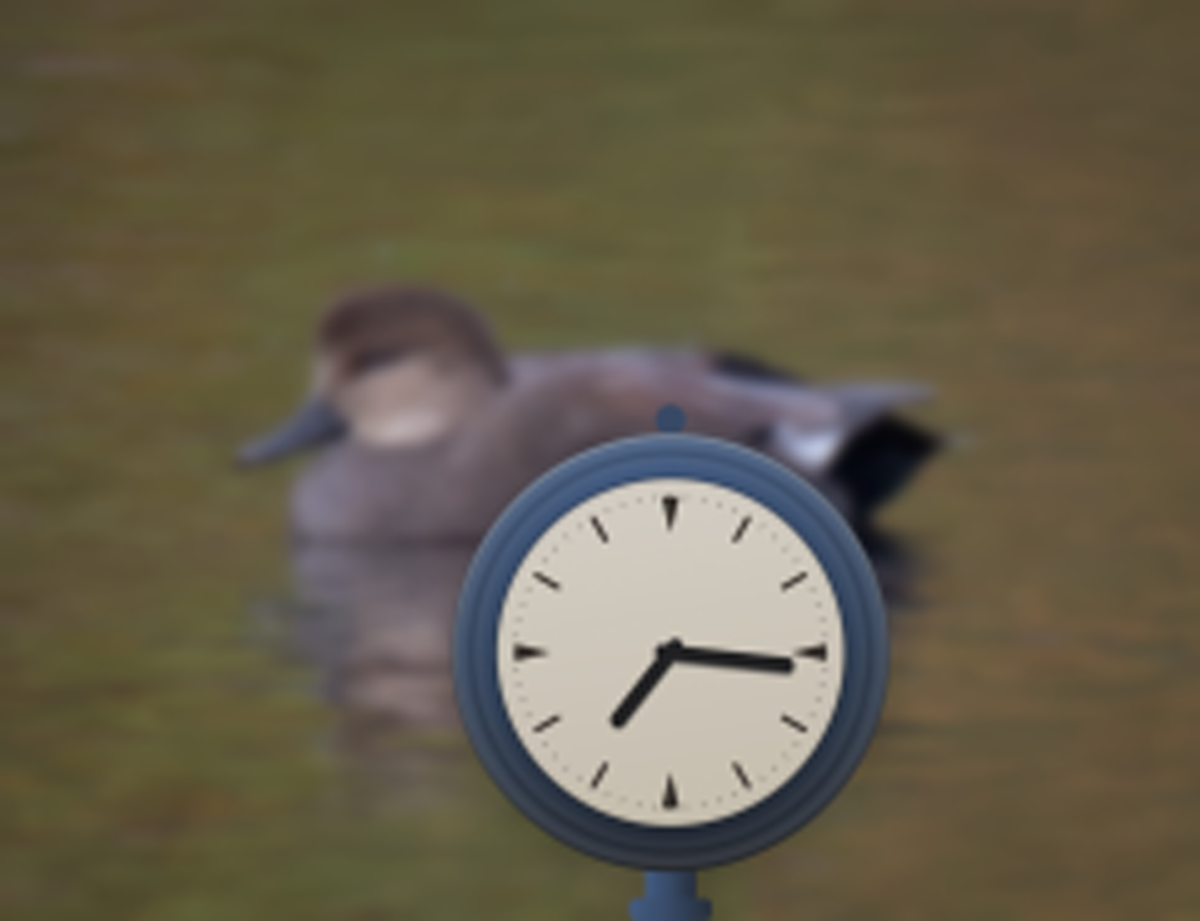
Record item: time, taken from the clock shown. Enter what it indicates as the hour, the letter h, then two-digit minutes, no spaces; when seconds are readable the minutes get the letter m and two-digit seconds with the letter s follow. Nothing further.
7h16
